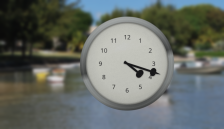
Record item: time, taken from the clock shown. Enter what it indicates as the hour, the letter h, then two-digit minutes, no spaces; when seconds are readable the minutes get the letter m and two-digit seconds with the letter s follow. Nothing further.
4h18
